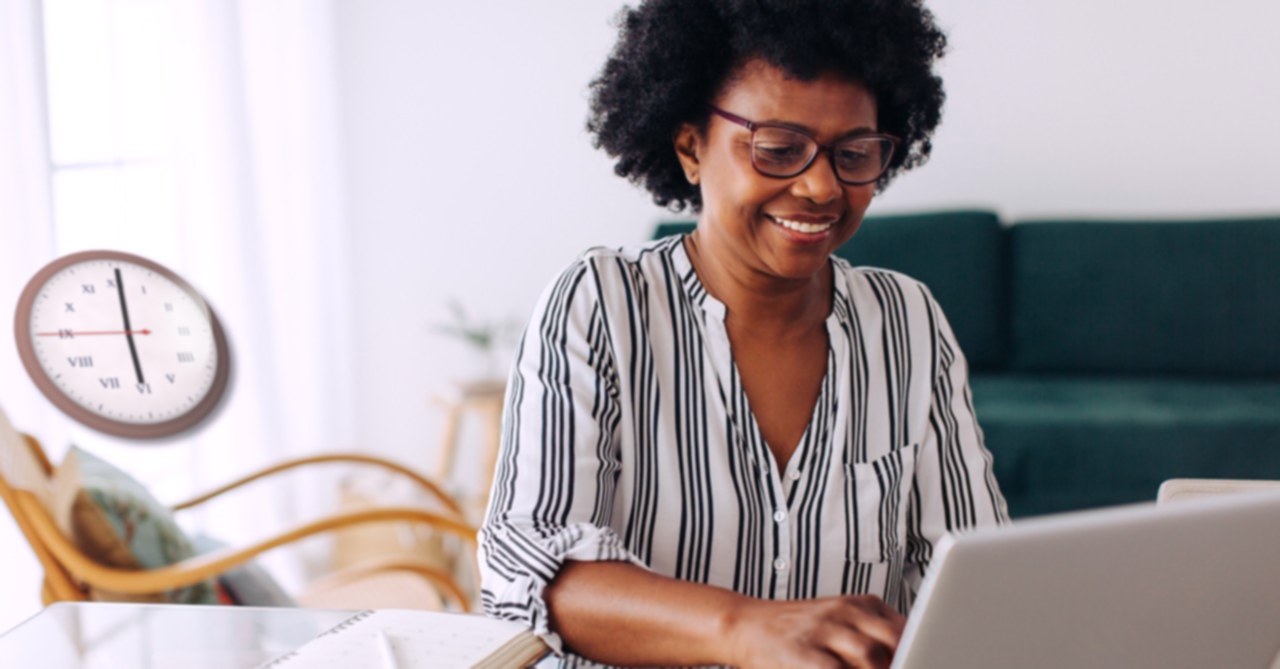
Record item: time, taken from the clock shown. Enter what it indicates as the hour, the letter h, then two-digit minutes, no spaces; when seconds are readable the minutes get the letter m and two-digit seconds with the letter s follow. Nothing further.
6h00m45s
